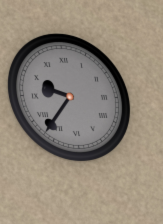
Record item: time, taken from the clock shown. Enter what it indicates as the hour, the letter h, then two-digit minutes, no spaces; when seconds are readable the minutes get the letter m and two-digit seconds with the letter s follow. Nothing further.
9h37
